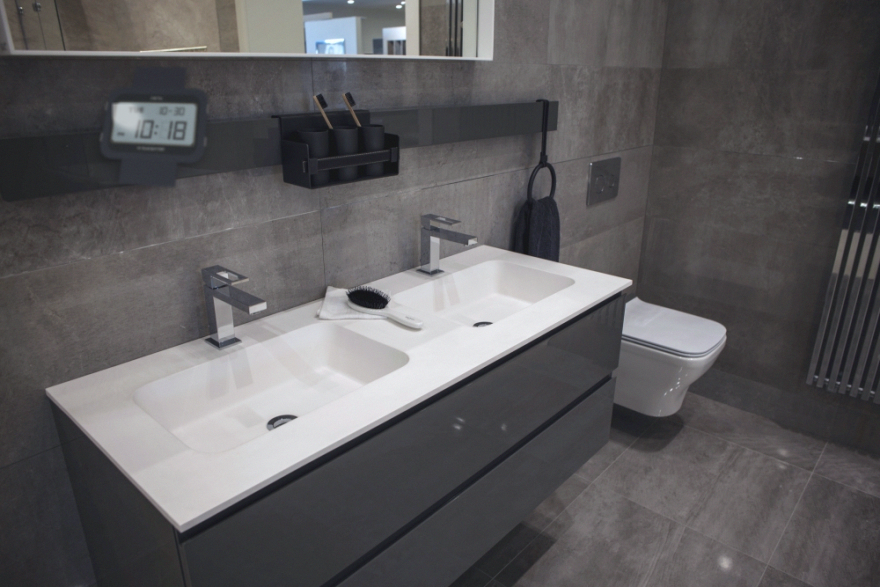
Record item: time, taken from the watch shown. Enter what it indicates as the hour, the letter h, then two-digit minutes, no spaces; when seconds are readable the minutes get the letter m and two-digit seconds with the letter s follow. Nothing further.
10h18
